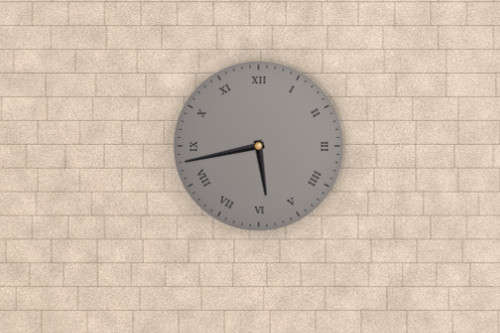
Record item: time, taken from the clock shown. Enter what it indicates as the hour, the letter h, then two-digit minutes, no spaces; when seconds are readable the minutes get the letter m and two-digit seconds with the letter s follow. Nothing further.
5h43
